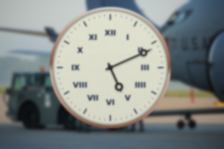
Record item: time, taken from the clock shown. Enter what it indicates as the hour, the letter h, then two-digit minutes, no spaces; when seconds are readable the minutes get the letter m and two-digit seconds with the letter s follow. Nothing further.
5h11
